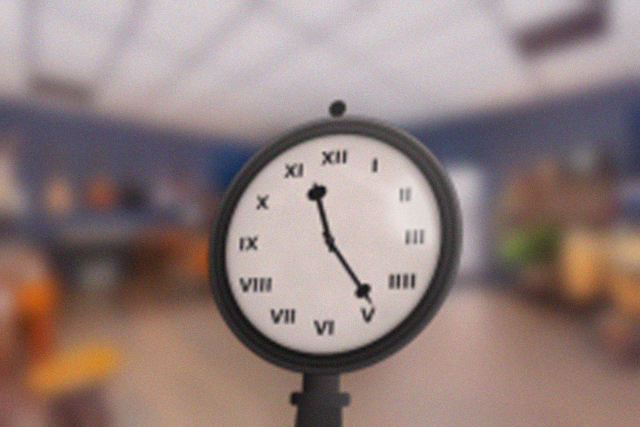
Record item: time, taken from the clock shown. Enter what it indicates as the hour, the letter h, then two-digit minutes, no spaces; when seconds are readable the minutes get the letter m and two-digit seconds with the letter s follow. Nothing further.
11h24
